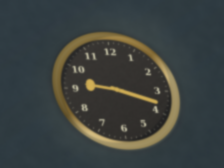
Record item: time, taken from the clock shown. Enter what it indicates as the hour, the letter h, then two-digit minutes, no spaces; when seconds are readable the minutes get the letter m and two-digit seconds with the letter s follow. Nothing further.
9h18
